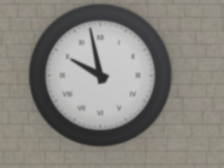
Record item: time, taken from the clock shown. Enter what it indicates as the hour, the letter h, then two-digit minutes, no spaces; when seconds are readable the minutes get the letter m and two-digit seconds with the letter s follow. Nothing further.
9h58
